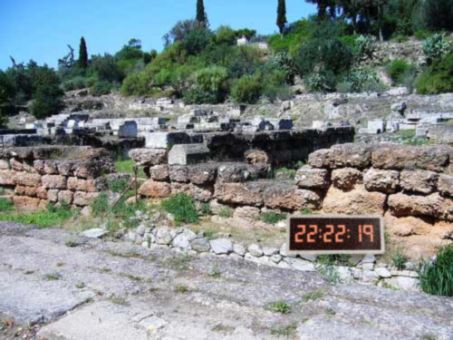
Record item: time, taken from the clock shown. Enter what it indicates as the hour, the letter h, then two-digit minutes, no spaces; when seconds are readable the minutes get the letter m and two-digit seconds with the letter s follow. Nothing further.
22h22m19s
